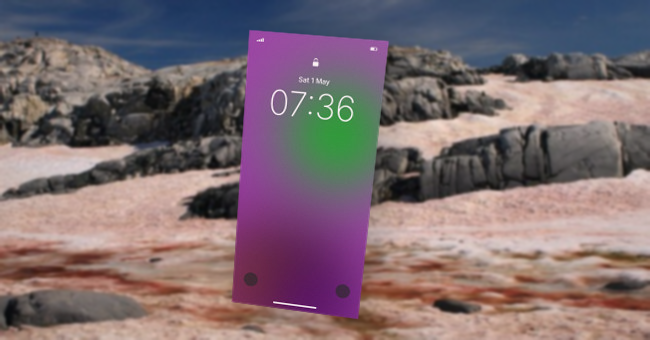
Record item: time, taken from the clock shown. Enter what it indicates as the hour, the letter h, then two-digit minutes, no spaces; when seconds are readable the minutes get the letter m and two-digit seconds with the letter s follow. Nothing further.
7h36
